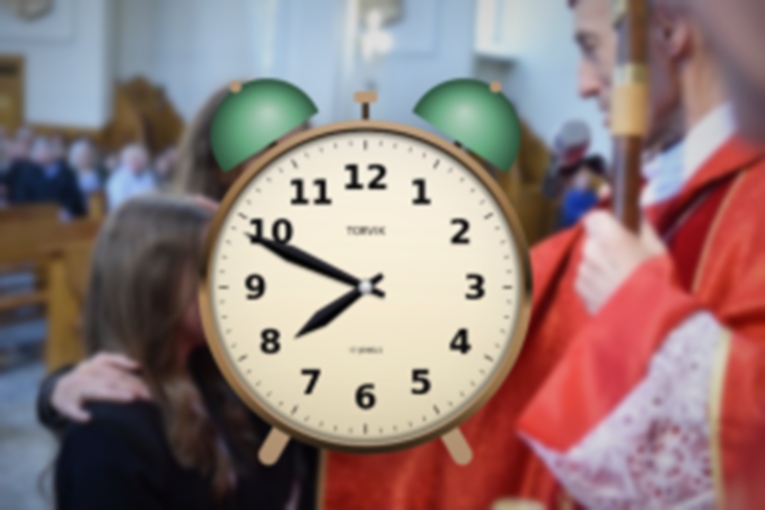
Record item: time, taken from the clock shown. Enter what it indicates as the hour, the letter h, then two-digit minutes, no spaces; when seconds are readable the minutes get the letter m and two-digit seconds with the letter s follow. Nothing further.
7h49
